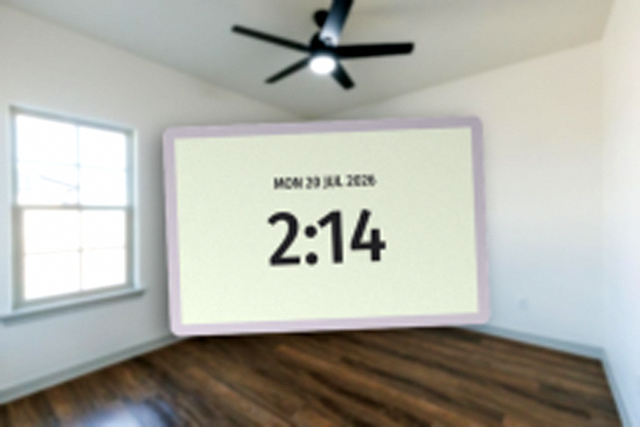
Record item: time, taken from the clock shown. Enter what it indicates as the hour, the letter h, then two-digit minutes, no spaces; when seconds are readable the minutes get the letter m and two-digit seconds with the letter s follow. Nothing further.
2h14
